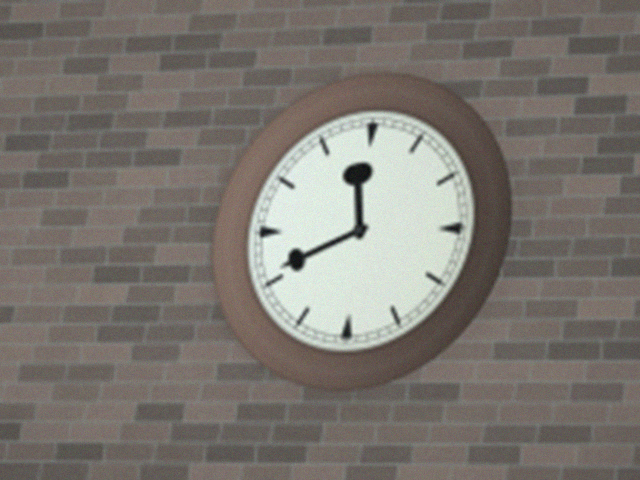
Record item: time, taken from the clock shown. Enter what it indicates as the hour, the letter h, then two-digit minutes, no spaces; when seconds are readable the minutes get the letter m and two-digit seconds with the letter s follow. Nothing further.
11h41
